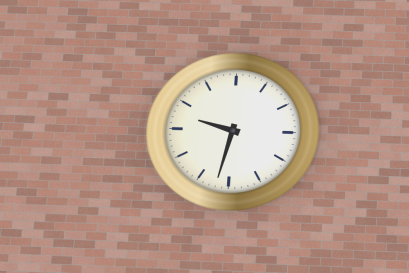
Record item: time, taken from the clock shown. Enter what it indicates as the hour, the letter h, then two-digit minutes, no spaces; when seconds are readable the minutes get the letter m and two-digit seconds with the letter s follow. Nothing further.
9h32
